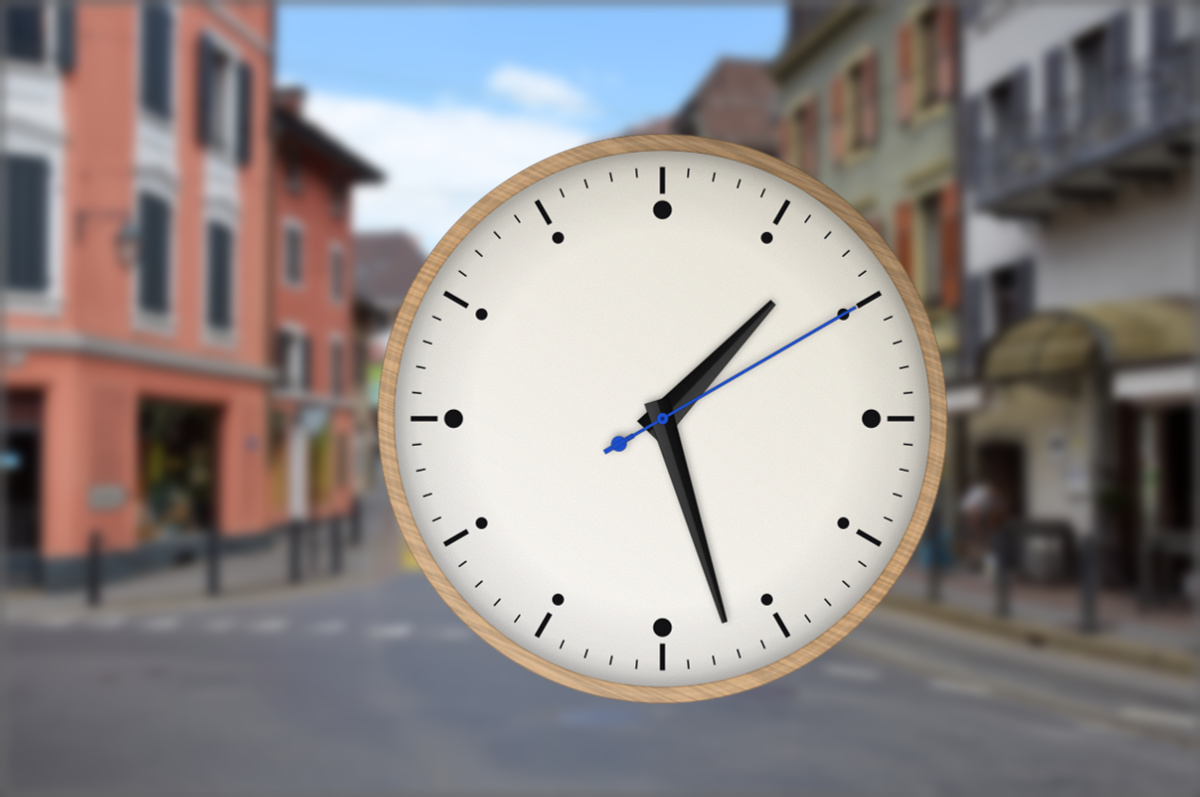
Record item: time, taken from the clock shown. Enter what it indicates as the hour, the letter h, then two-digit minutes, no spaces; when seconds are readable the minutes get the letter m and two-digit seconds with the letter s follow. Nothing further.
1h27m10s
